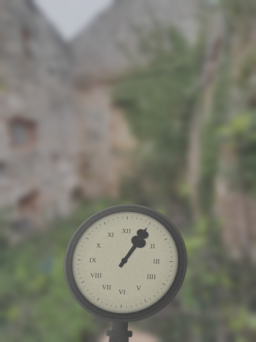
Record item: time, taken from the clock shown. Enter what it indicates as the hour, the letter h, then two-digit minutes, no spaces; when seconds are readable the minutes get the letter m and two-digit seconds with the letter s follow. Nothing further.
1h05
